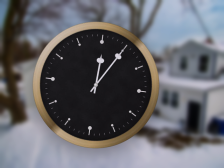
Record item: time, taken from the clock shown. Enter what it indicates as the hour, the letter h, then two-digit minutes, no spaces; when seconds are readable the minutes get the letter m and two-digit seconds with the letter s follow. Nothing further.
12h05
